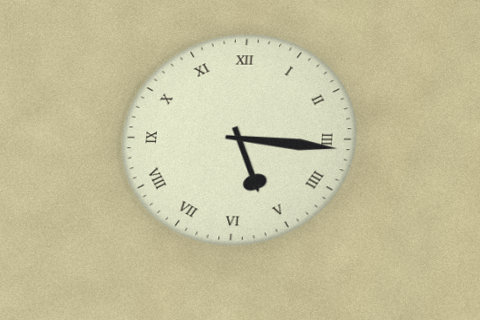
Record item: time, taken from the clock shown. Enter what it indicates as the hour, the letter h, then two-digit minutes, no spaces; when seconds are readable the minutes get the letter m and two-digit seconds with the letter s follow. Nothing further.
5h16
